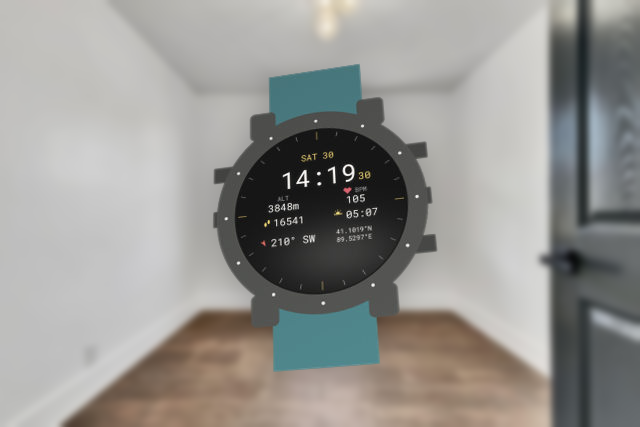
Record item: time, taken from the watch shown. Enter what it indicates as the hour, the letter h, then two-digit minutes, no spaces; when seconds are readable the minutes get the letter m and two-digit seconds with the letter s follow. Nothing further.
14h19m30s
